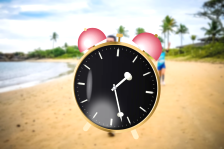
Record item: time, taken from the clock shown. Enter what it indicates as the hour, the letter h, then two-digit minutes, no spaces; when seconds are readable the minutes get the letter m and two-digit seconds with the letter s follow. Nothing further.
1h27
